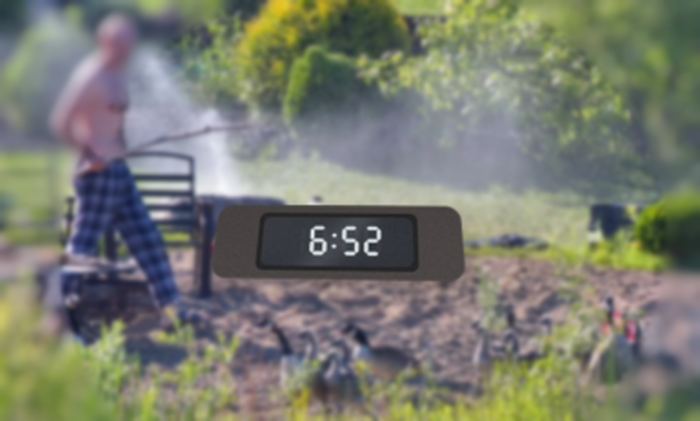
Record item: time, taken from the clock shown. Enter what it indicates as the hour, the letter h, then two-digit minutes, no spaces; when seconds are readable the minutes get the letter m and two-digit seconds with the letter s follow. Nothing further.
6h52
